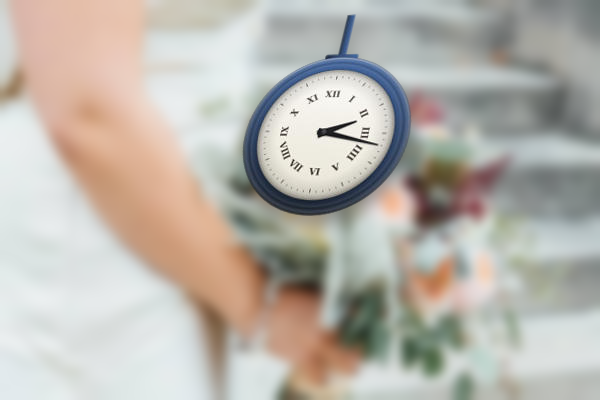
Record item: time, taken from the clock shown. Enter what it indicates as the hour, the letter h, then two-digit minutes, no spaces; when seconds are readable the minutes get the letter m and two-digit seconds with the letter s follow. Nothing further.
2h17
